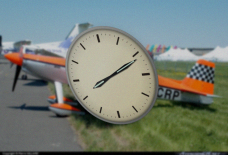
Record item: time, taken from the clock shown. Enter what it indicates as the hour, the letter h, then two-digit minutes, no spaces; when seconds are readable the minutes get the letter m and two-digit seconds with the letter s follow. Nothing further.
8h11
